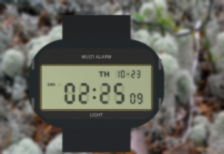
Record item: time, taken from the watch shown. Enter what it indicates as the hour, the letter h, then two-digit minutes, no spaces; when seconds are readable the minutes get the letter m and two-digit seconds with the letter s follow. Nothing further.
2h25m09s
